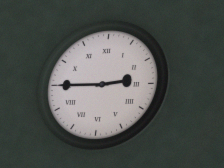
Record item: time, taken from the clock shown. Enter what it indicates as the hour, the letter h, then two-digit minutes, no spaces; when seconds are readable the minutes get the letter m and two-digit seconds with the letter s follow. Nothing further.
2h45
